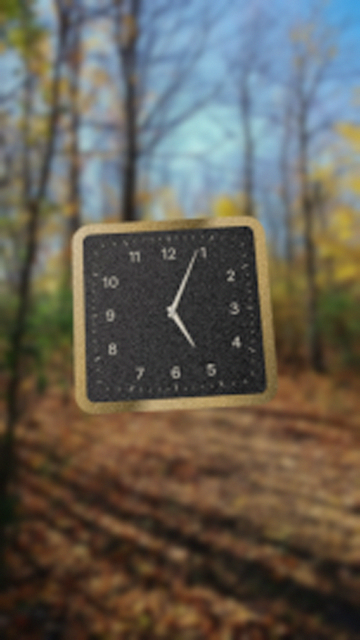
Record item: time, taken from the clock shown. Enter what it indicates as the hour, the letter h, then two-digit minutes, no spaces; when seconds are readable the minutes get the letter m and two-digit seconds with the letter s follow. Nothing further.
5h04
